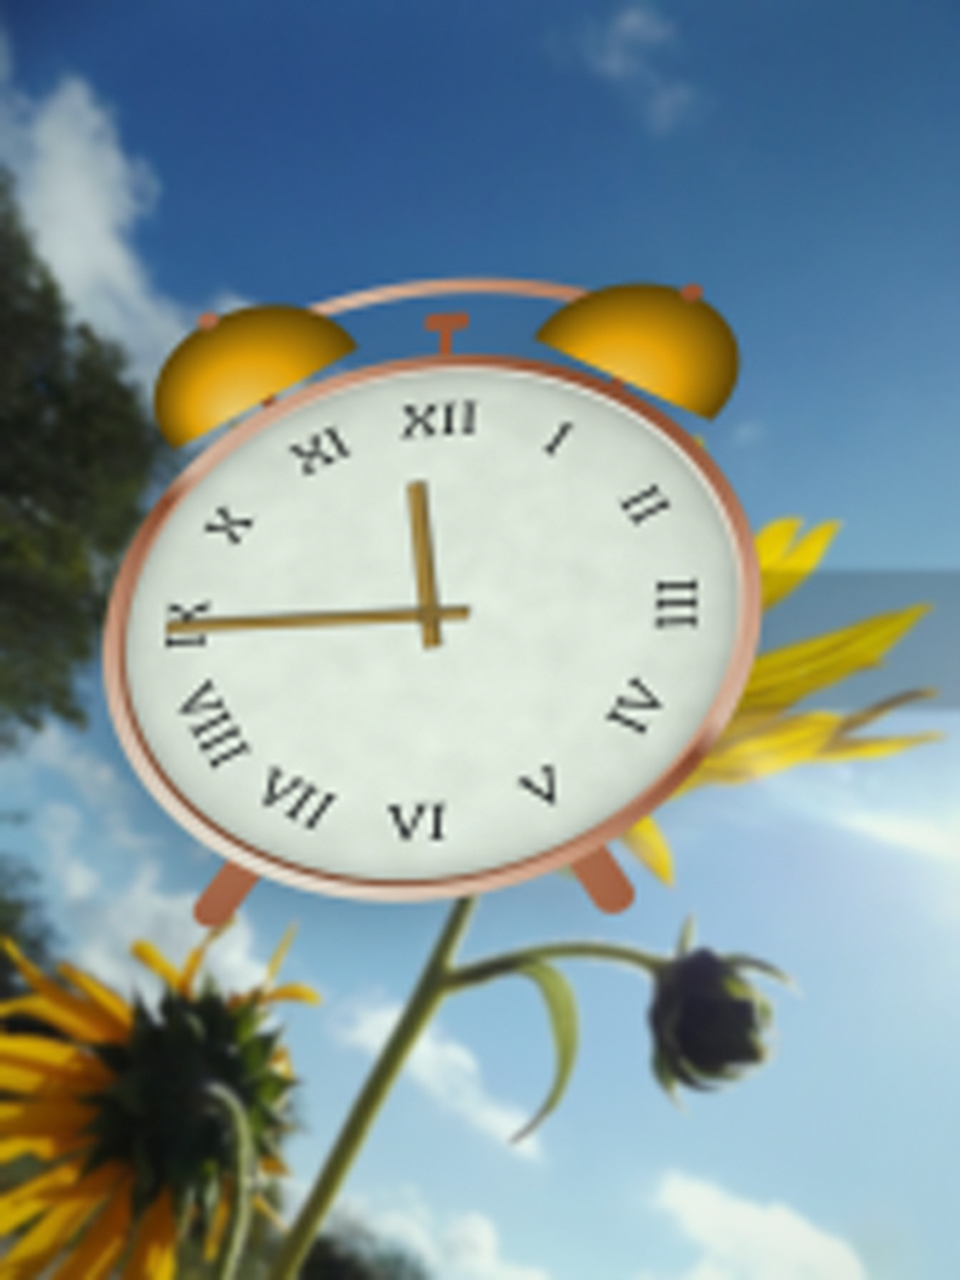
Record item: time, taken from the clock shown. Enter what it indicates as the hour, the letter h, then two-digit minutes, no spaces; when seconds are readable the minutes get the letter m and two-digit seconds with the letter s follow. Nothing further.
11h45
